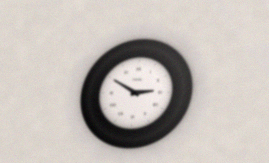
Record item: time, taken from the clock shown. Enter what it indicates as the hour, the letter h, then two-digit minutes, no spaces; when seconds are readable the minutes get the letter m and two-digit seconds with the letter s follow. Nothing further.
2h50
